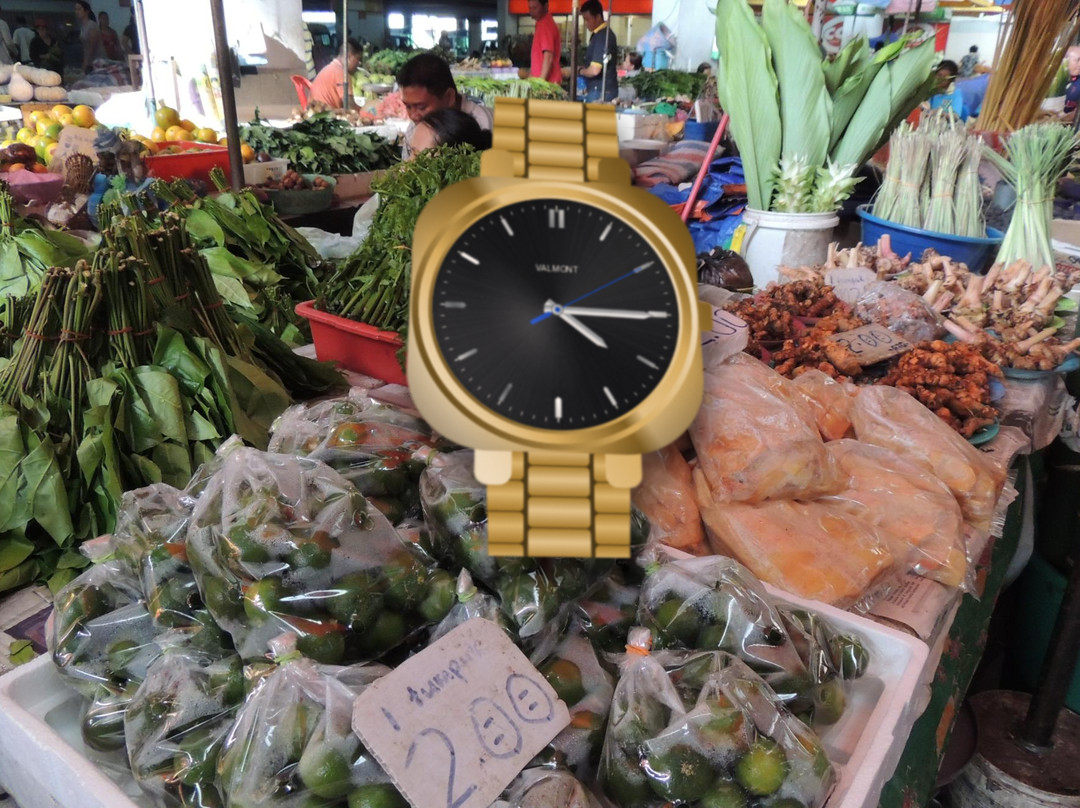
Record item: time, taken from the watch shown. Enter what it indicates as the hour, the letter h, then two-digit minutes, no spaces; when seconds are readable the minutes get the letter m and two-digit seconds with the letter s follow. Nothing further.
4h15m10s
